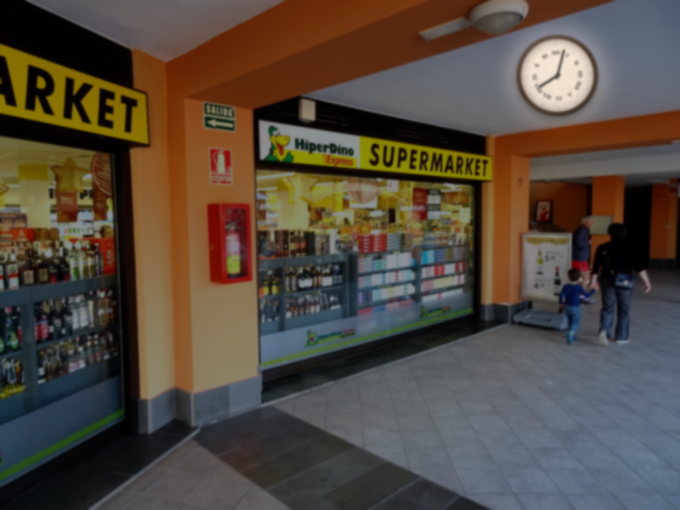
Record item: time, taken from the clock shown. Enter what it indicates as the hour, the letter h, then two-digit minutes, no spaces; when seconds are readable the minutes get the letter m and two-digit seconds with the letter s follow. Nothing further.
8h03
